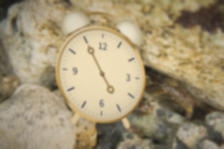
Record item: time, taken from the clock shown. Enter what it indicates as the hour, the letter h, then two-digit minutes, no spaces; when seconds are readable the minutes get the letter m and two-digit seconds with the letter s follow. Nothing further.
4h55
